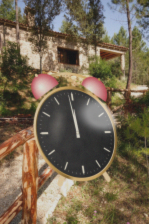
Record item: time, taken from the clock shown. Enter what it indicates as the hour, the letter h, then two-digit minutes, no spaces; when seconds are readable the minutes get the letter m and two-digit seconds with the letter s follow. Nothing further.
11h59
